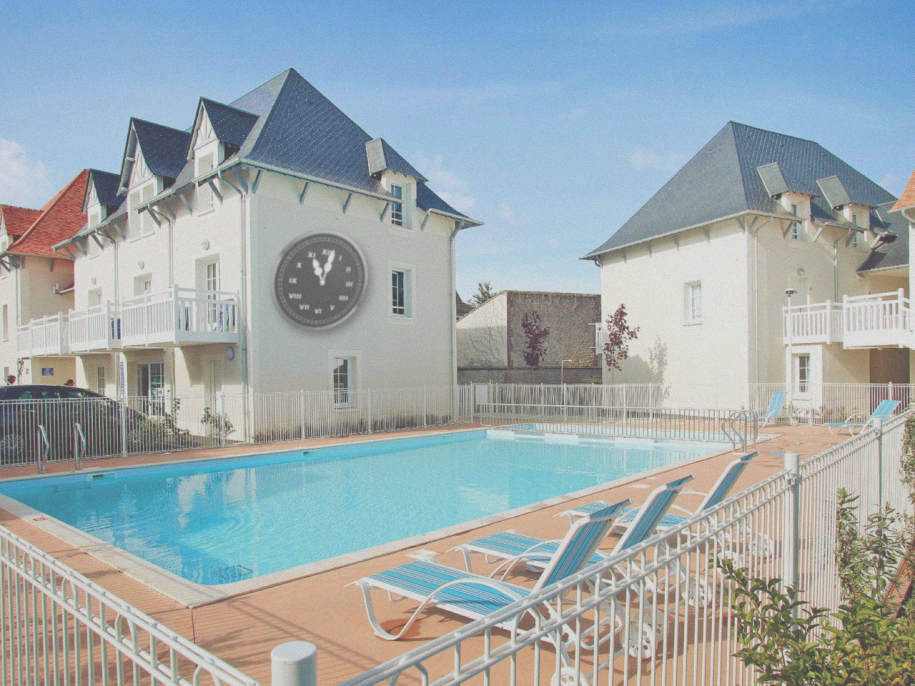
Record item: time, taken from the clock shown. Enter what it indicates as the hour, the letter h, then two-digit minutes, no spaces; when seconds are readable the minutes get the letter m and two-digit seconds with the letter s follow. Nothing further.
11h02
